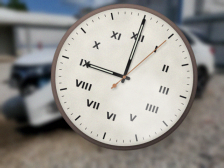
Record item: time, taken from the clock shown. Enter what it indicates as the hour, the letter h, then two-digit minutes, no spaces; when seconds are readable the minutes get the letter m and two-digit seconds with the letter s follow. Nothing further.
9h00m05s
